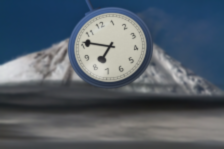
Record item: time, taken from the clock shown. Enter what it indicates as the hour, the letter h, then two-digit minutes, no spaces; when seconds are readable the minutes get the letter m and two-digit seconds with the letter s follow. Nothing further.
7h51
